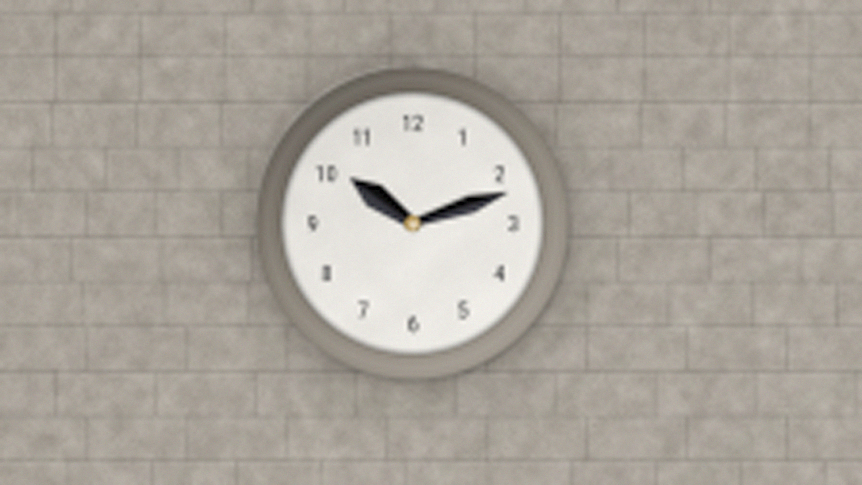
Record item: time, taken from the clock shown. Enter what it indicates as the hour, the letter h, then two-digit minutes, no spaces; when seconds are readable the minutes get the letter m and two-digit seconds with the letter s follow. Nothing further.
10h12
